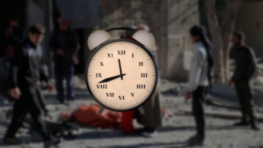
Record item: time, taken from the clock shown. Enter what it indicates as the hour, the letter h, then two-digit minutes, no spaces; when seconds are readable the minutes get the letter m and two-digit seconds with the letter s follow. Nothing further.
11h42
